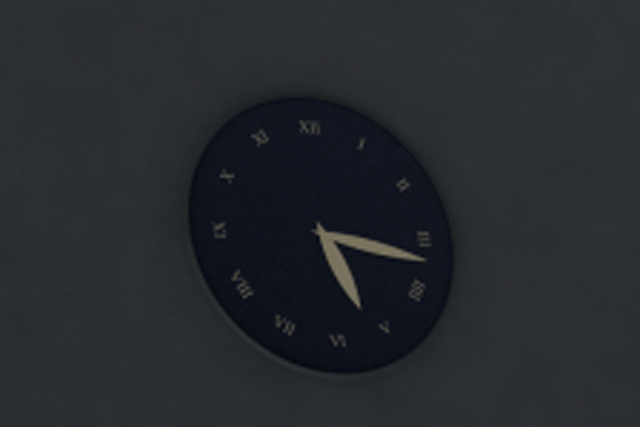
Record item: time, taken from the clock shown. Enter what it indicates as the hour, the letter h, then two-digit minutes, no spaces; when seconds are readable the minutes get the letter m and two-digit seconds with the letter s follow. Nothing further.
5h17
